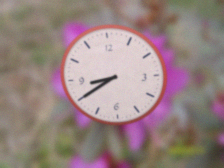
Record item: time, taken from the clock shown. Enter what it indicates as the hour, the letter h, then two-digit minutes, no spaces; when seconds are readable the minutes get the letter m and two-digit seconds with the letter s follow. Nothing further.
8h40
